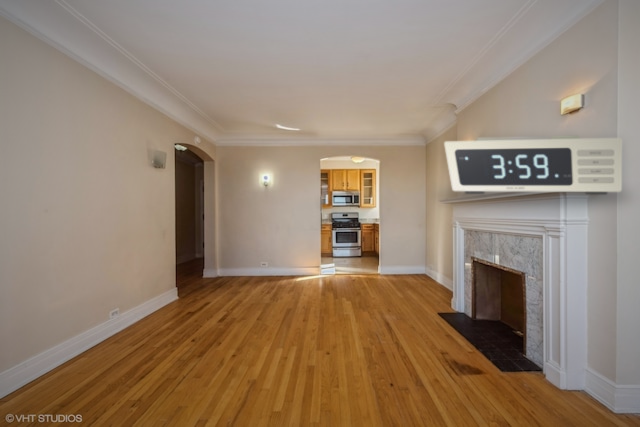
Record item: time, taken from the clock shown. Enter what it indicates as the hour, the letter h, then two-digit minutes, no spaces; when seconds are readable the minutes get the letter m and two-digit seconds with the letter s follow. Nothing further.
3h59
